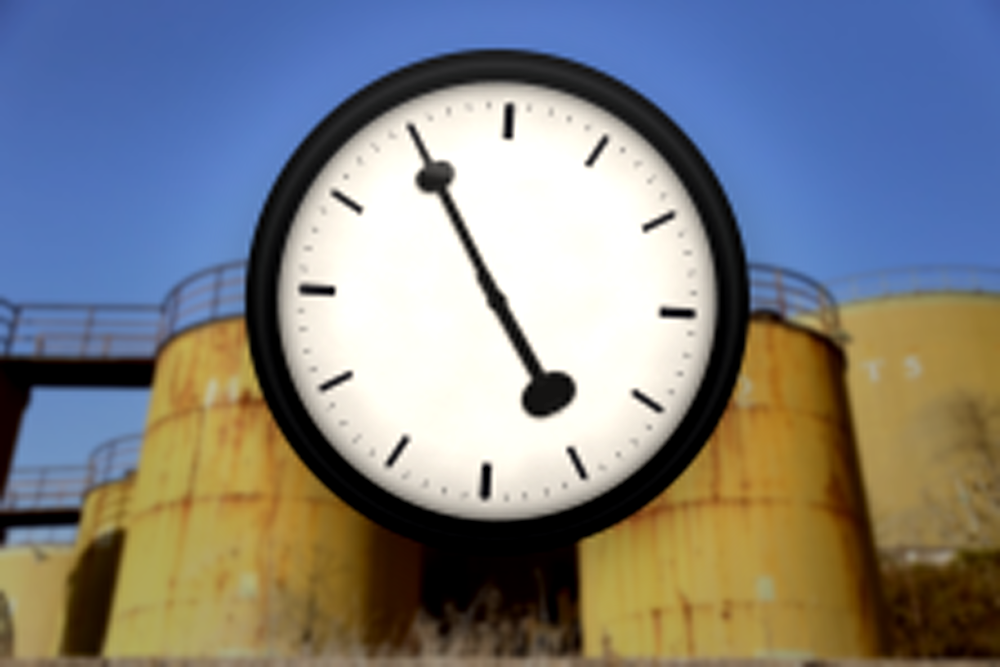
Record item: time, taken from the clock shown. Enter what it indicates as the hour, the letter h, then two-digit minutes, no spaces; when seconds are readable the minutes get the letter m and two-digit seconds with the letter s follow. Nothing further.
4h55
